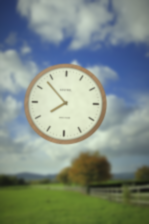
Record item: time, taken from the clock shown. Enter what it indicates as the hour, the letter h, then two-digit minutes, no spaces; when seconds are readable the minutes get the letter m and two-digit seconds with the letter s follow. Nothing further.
7h53
